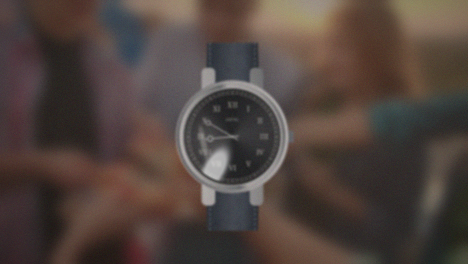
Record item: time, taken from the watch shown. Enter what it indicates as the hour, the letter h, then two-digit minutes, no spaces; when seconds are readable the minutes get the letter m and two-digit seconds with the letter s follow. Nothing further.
8h50
